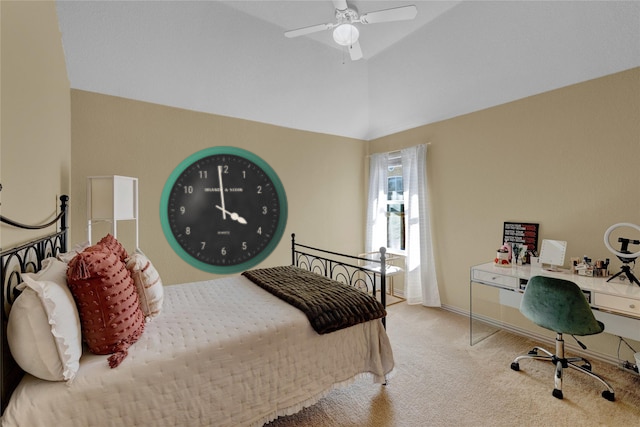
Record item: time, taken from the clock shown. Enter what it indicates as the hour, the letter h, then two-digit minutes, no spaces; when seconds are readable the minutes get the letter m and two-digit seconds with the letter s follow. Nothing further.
3h59
